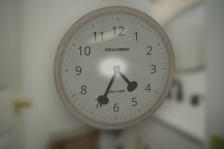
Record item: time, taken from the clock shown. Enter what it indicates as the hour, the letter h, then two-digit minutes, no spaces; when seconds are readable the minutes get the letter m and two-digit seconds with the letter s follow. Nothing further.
4h34
